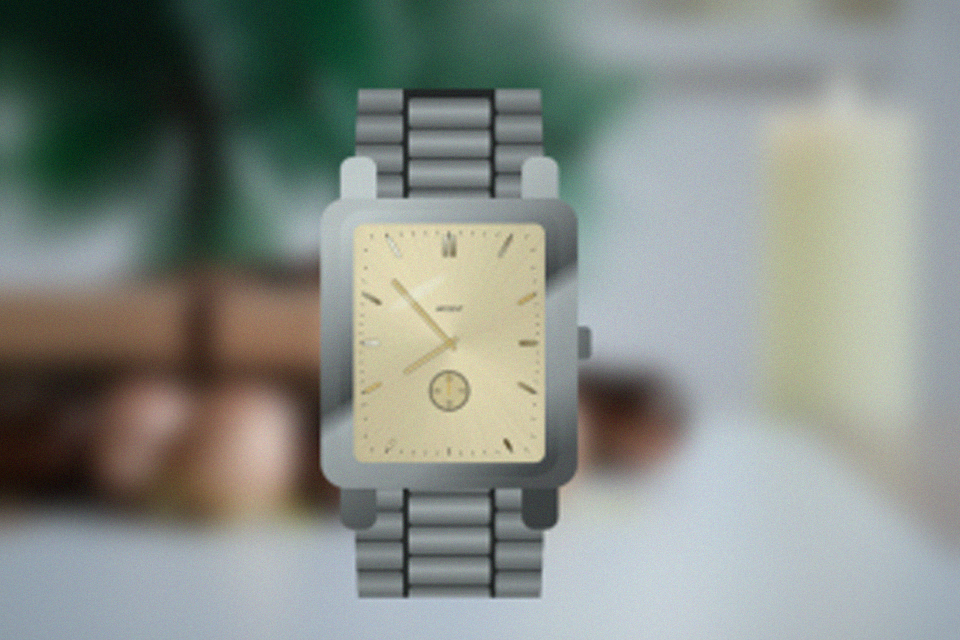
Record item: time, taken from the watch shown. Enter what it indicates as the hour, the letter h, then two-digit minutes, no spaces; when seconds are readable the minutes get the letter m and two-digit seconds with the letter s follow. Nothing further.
7h53
